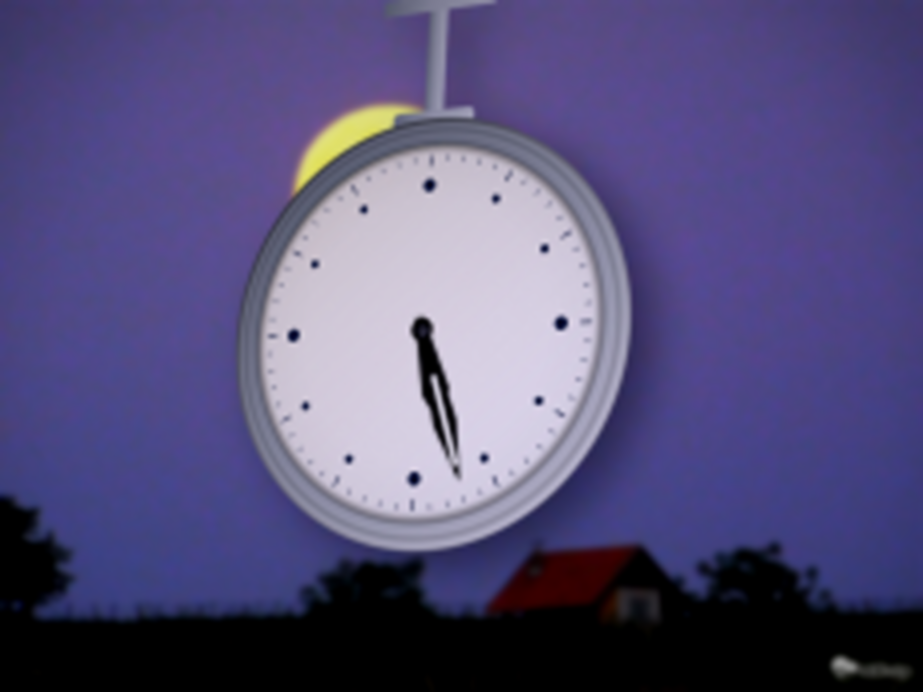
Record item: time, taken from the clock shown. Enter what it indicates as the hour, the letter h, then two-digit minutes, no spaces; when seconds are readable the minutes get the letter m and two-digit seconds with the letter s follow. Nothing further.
5h27
